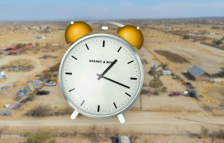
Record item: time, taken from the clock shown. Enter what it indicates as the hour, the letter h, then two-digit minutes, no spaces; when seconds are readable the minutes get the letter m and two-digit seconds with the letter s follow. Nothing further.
1h18
